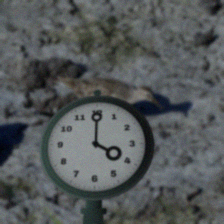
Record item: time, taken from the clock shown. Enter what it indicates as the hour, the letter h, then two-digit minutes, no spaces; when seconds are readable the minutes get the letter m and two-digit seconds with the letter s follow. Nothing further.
4h00
